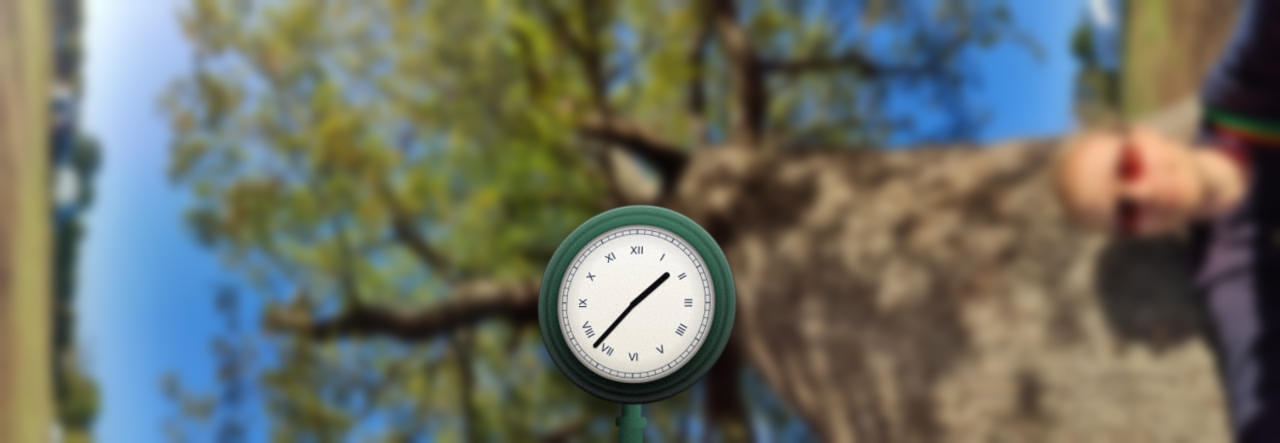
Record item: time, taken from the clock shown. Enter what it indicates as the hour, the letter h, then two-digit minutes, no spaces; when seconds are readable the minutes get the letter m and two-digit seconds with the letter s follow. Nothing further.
1h37
